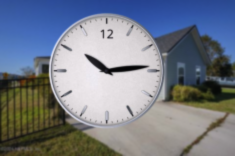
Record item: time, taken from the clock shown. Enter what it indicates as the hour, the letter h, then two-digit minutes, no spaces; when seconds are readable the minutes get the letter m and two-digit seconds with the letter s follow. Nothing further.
10h14
